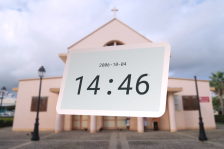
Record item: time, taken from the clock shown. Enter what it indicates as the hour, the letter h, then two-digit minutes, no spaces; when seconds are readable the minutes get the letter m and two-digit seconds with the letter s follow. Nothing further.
14h46
